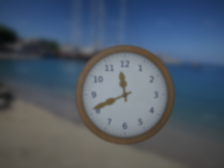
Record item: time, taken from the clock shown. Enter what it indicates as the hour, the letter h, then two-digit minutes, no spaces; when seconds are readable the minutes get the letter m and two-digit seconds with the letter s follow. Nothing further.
11h41
